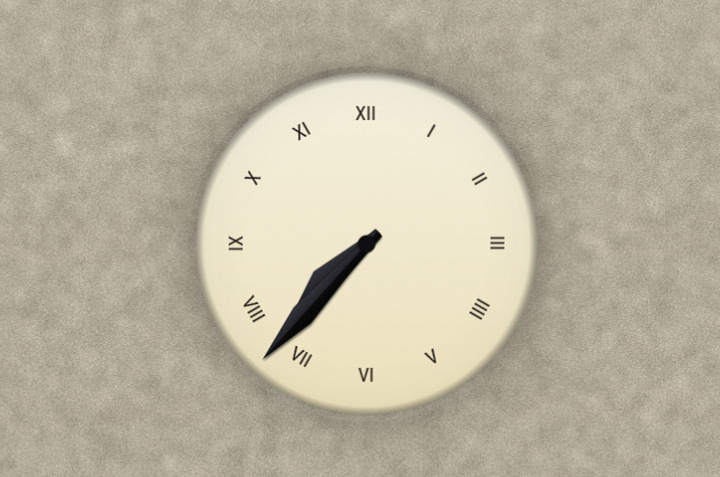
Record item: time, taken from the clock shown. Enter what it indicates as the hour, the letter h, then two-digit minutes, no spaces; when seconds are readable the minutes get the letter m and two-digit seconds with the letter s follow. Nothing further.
7h37
